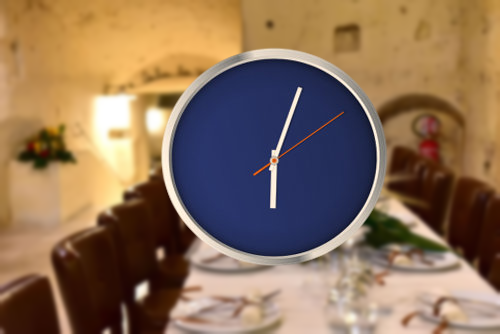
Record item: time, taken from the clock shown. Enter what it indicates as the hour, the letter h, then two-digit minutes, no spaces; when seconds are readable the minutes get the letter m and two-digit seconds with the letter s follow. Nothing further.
6h03m09s
